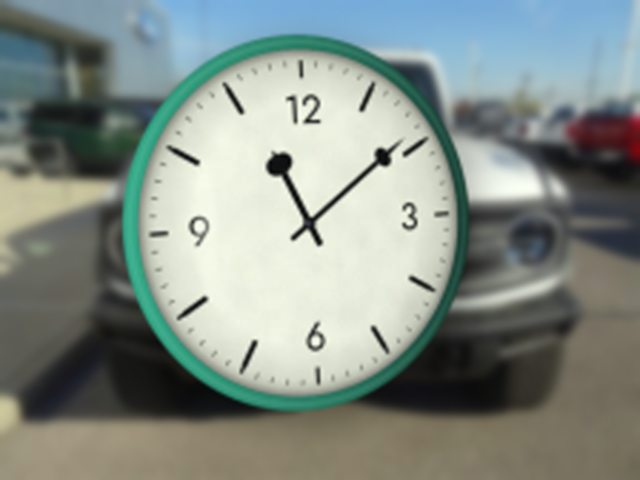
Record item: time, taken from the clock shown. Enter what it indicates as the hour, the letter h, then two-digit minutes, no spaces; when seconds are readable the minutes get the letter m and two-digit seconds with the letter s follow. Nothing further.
11h09
